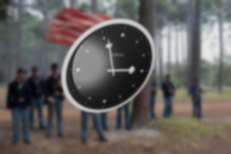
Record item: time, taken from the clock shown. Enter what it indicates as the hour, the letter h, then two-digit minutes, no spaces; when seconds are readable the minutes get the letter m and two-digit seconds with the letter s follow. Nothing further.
2h56
